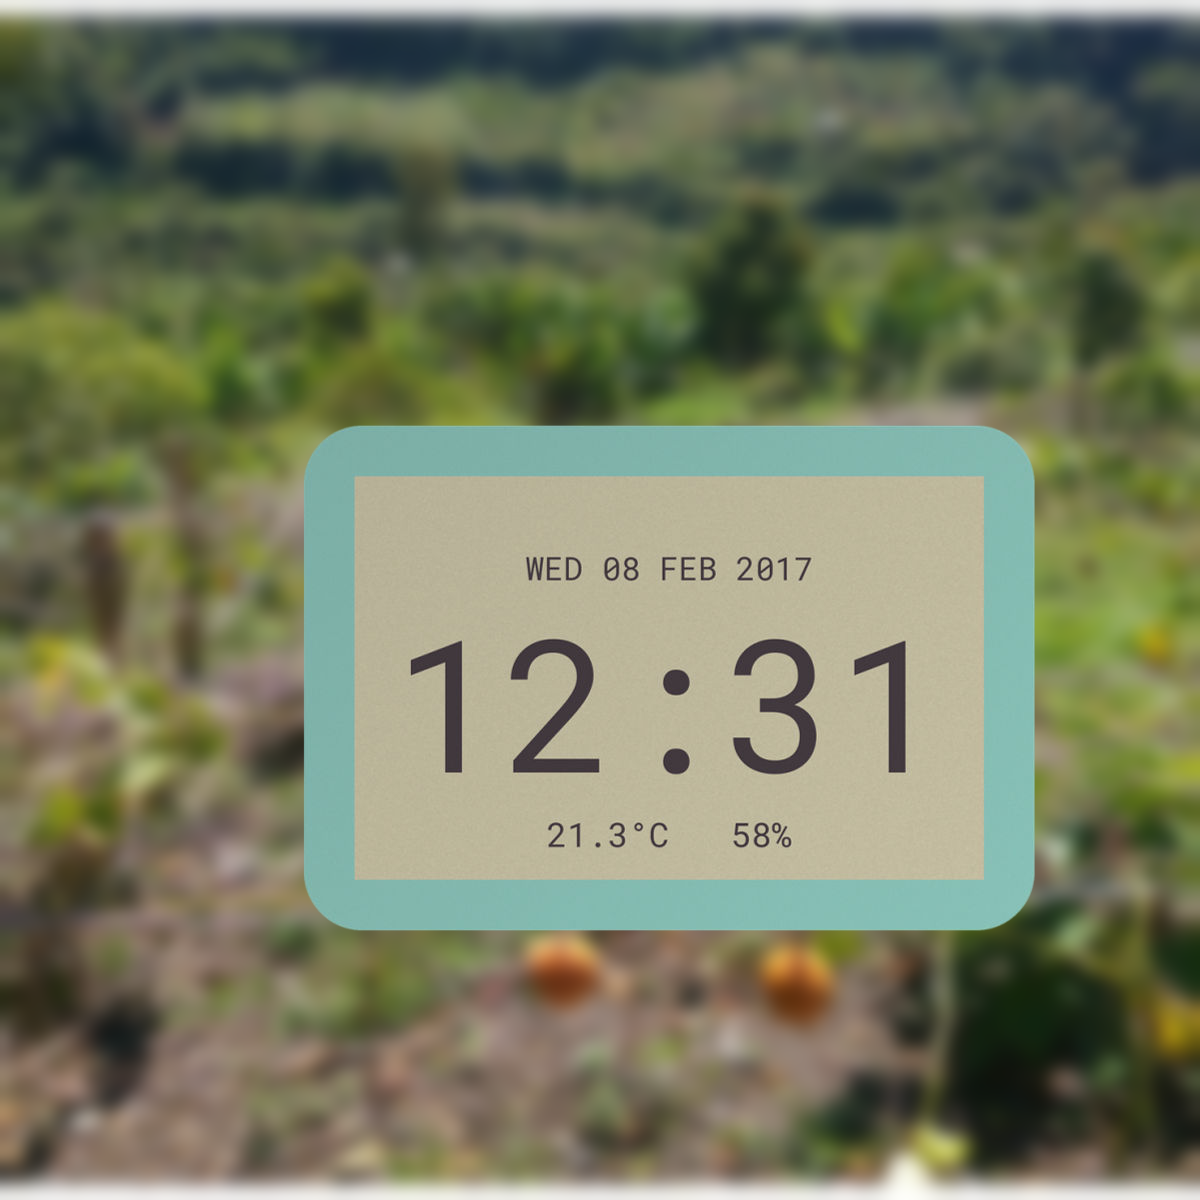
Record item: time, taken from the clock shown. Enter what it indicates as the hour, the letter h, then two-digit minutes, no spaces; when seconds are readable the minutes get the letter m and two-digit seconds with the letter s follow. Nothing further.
12h31
